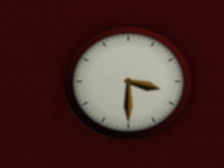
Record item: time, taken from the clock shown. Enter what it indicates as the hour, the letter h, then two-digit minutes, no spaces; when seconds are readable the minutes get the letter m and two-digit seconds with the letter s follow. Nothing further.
3h30
